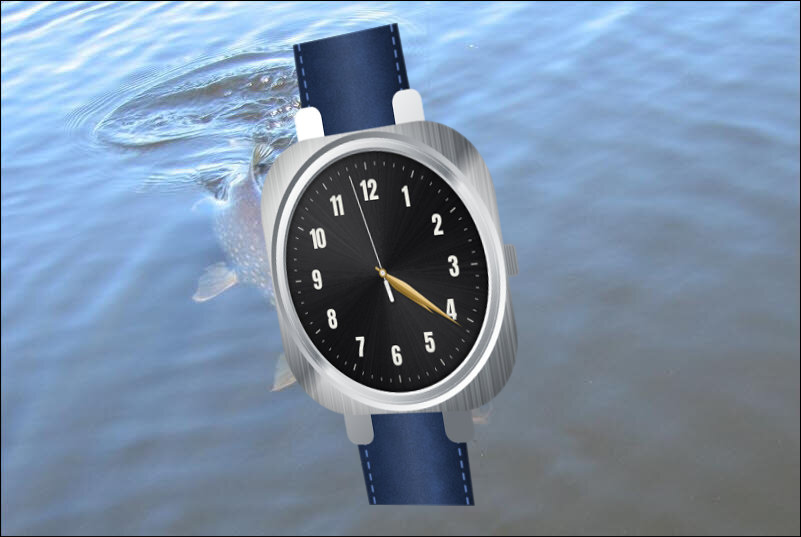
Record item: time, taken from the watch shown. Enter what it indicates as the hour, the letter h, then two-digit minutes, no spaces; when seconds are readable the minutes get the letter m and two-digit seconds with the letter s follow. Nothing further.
4h20m58s
